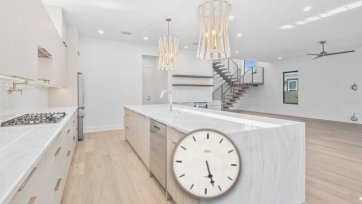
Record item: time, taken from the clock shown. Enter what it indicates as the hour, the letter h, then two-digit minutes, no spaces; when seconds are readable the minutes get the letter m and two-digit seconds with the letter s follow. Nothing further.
5h27
